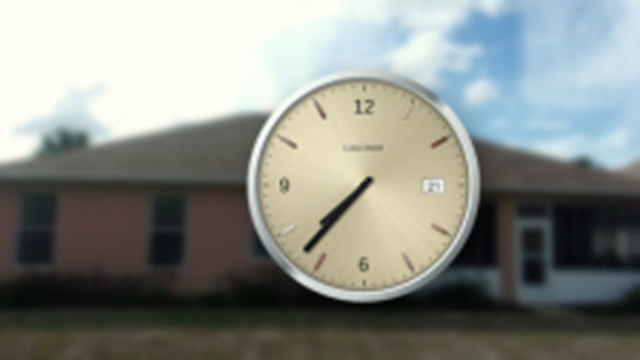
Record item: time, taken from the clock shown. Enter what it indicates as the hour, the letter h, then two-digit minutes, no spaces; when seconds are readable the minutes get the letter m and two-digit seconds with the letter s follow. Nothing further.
7h37
